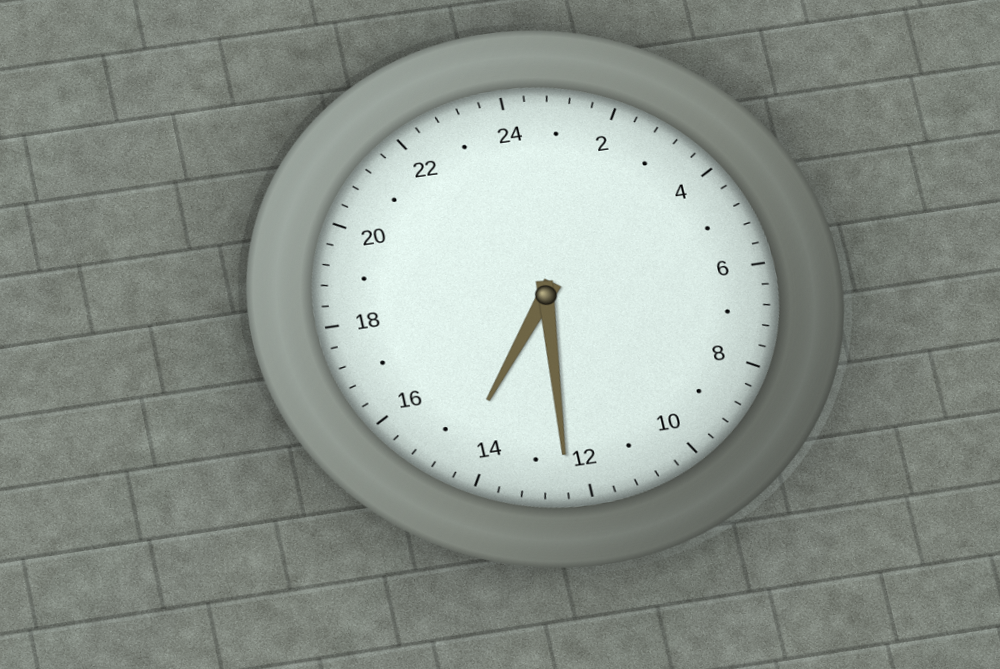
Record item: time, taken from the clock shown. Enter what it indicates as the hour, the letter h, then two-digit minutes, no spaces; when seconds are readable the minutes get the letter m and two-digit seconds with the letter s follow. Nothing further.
14h31
